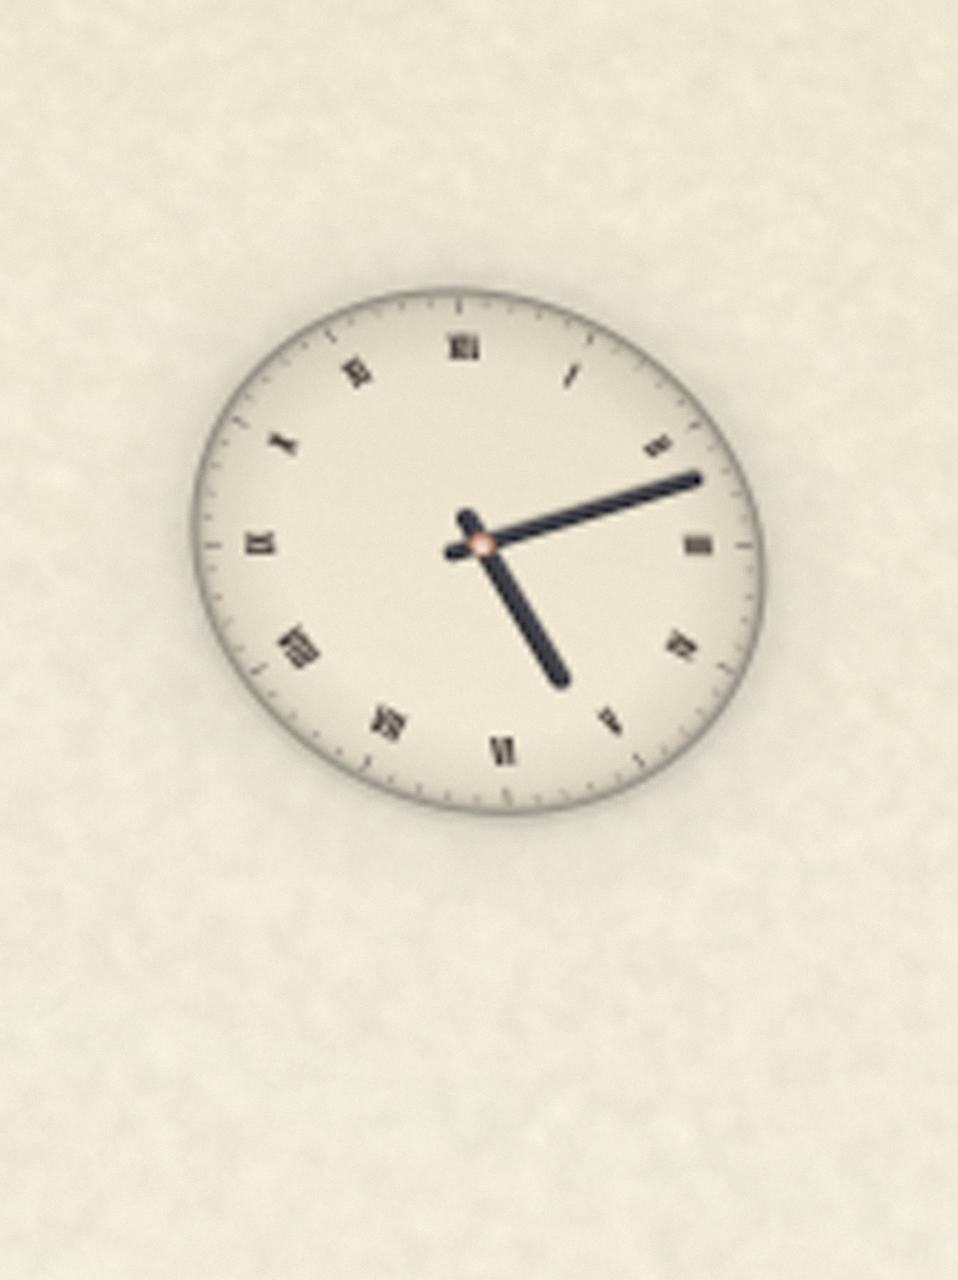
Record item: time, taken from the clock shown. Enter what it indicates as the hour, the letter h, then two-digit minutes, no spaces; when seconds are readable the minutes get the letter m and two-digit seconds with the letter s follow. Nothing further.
5h12
